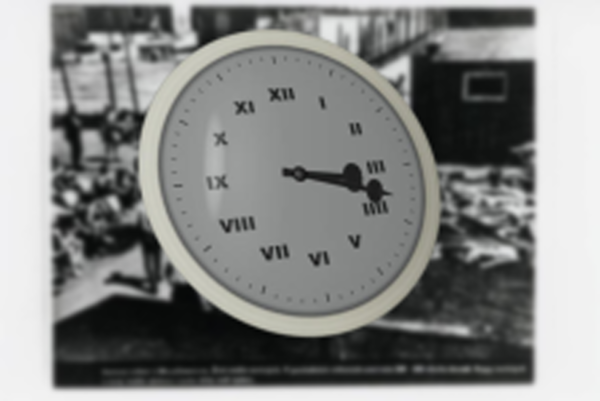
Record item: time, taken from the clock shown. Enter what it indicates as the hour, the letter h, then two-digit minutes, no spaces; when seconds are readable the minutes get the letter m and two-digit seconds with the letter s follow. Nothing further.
3h18
